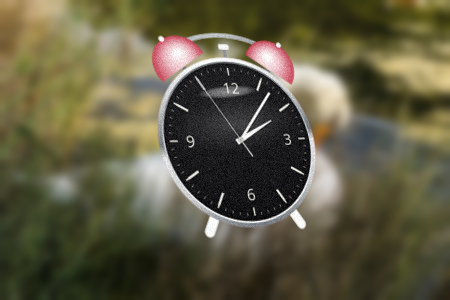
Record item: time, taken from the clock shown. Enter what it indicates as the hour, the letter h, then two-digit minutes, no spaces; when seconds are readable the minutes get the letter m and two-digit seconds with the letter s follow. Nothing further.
2h06m55s
